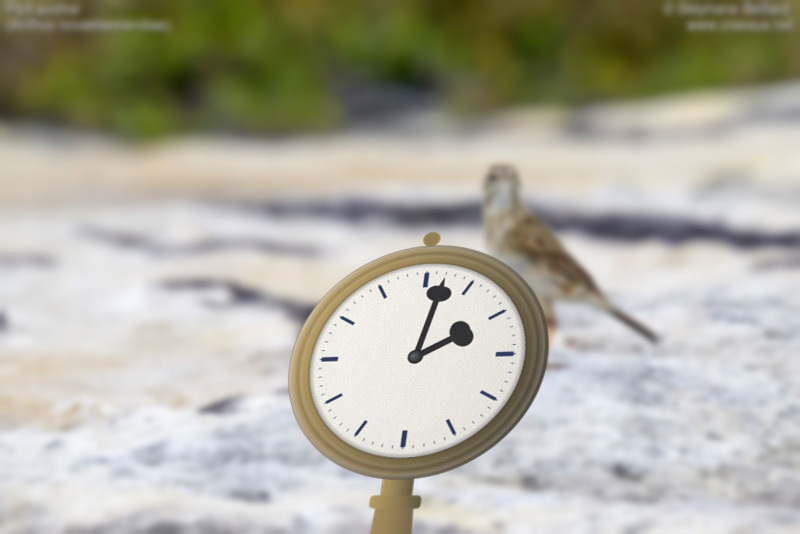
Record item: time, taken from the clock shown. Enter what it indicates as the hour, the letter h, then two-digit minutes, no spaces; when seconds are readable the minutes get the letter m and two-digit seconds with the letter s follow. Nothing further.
2h02
